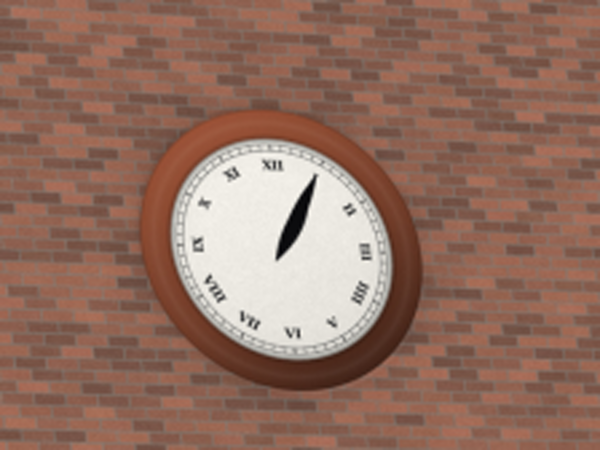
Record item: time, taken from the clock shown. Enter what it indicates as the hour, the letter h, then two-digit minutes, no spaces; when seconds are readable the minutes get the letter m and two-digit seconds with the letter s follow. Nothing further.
1h05
